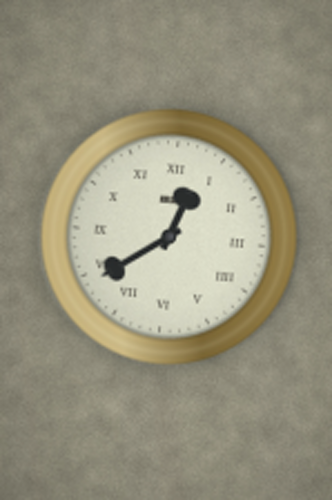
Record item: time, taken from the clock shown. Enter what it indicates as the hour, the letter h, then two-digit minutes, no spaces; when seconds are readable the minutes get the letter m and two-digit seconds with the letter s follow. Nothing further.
12h39
